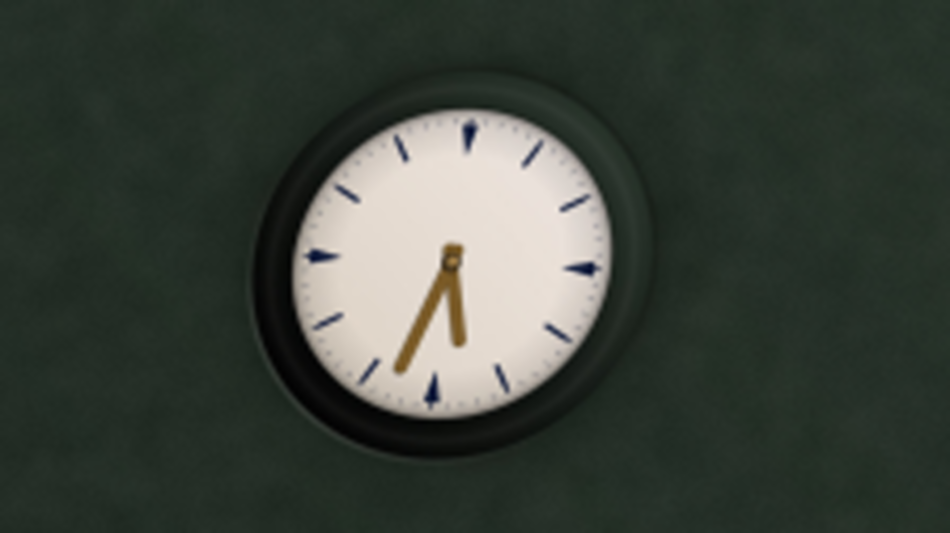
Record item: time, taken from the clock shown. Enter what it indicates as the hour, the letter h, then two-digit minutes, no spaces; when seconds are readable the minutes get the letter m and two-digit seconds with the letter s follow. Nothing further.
5h33
